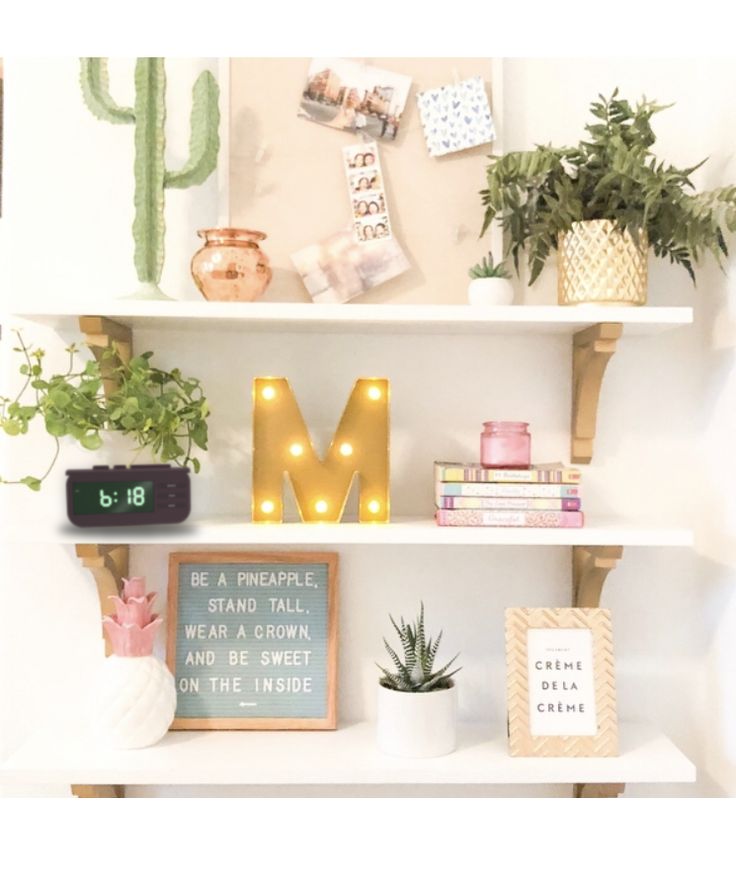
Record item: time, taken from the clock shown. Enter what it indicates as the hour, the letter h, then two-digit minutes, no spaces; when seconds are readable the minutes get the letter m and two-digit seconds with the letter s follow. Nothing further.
6h18
